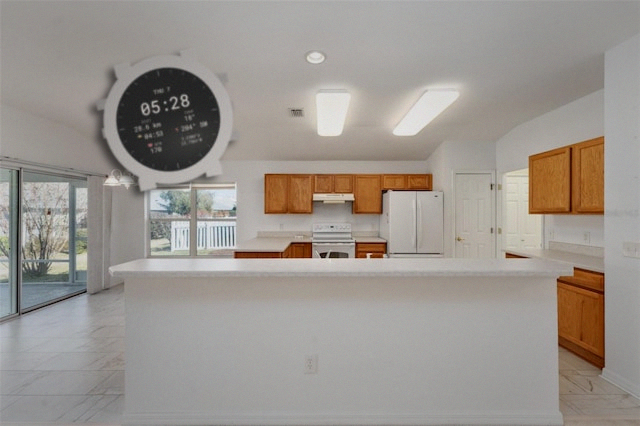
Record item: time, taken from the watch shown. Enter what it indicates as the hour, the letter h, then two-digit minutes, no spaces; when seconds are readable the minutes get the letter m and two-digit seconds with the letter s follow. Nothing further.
5h28
